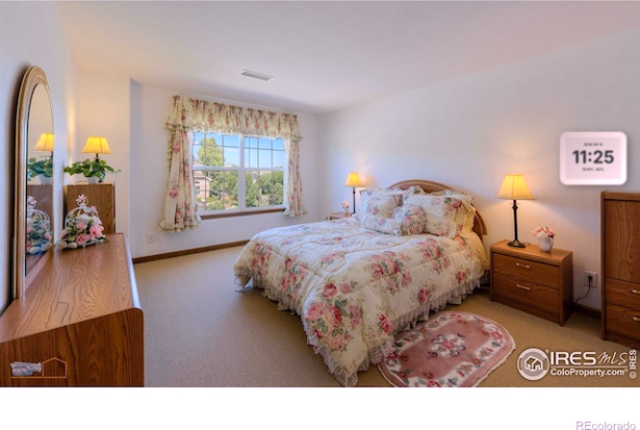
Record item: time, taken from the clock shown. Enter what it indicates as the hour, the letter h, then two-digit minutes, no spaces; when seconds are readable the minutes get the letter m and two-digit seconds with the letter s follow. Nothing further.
11h25
